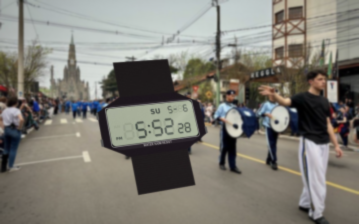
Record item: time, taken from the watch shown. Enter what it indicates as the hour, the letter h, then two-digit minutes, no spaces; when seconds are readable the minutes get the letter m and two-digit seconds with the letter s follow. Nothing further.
5h52m28s
